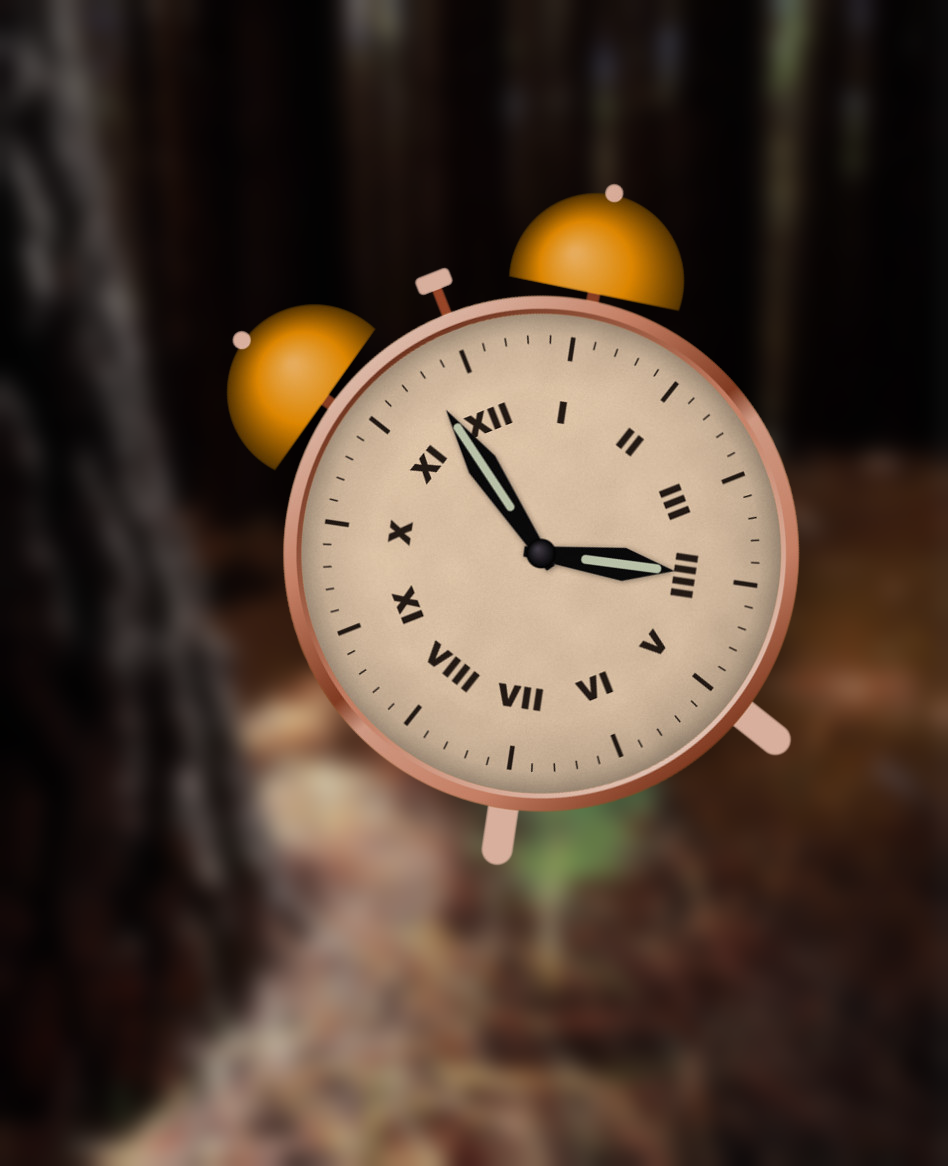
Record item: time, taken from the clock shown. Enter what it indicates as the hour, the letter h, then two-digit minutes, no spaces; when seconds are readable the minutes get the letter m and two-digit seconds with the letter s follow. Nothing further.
3h58
